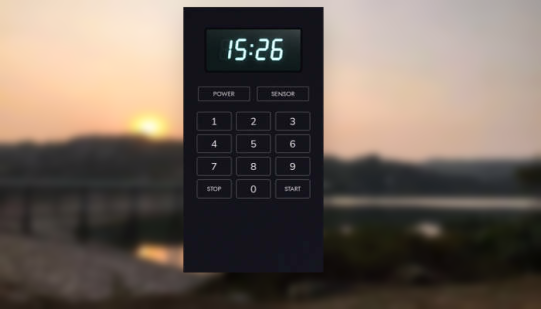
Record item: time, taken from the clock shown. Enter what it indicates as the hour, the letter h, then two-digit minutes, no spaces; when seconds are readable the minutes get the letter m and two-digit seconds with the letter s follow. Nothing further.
15h26
